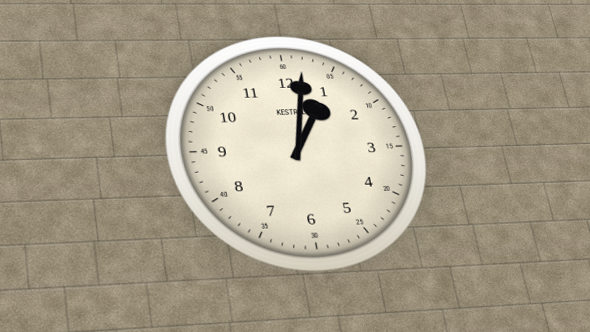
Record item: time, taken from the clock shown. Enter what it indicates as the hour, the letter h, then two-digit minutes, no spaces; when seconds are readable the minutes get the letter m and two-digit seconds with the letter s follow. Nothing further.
1h02
